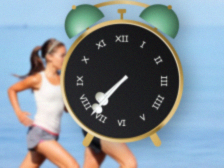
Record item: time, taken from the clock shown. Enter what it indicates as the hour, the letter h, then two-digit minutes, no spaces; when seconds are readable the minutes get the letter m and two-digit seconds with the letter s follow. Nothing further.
7h37
